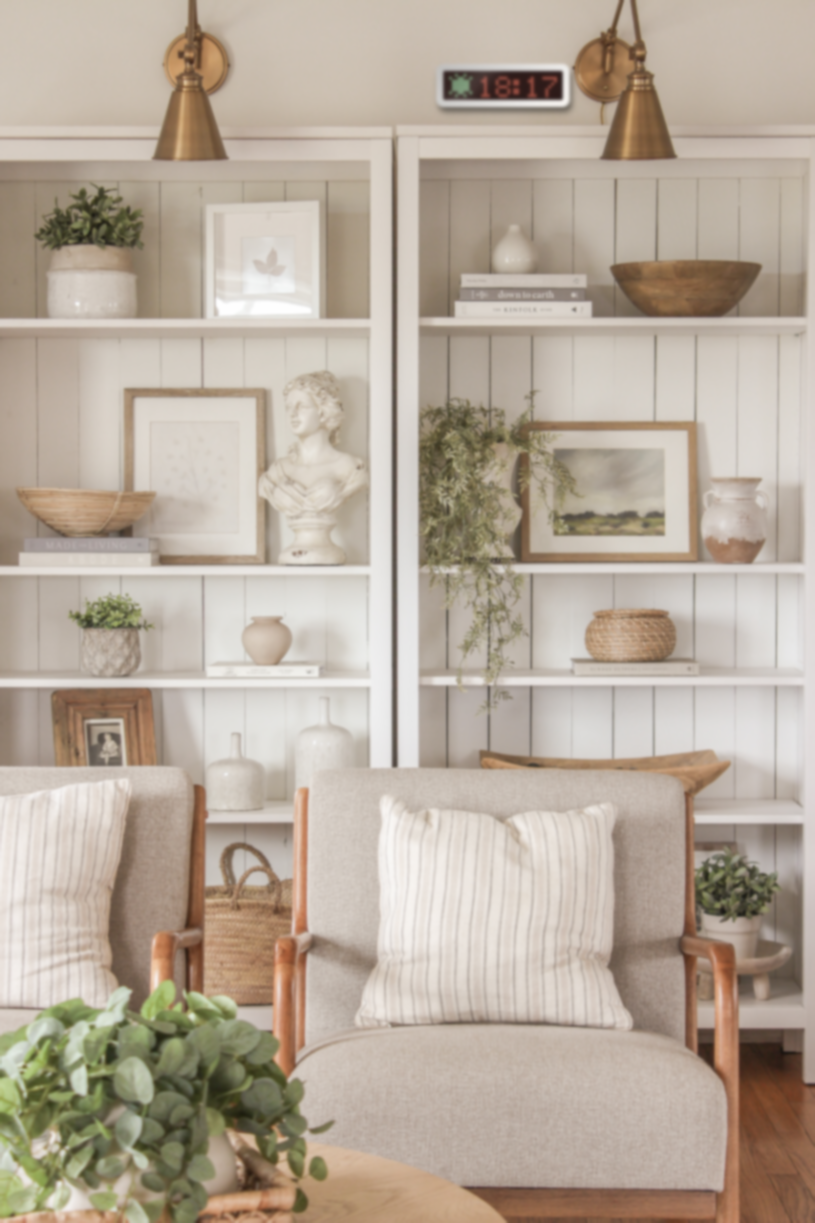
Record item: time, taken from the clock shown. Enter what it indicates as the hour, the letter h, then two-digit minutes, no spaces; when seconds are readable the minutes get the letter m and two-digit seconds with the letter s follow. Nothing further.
18h17
